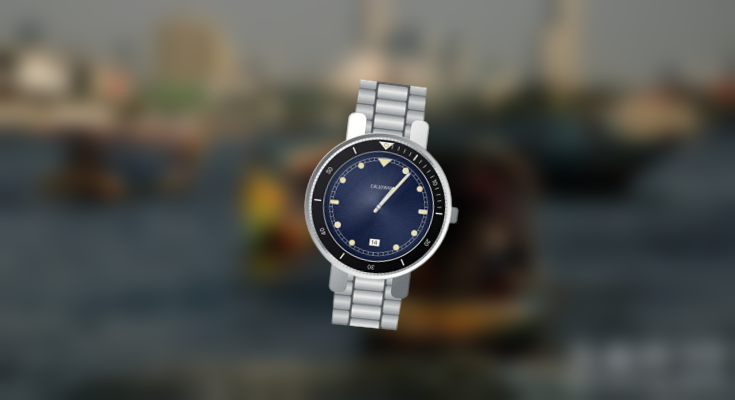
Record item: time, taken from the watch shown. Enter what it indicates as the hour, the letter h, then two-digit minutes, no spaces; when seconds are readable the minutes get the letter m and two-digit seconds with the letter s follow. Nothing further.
1h06
